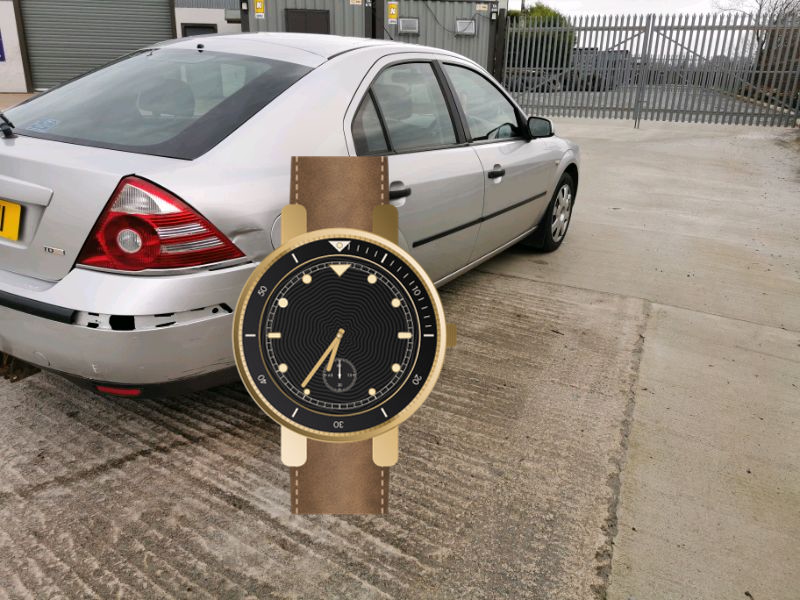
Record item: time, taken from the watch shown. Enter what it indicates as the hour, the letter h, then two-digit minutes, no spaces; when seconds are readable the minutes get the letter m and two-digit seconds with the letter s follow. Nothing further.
6h36
